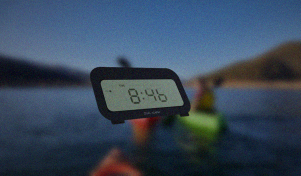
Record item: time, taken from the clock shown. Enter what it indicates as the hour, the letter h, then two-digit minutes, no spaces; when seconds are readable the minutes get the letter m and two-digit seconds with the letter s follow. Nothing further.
8h46
